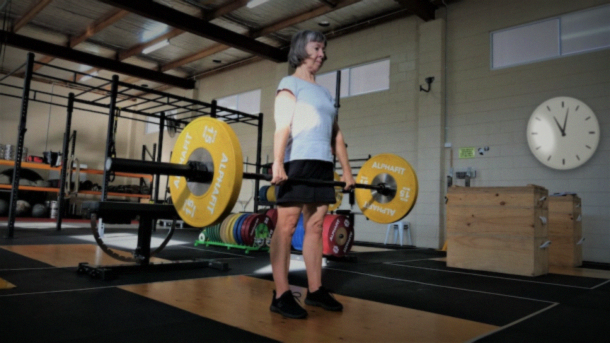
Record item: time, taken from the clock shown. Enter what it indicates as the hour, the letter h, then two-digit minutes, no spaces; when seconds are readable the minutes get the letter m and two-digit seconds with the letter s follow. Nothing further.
11h02
